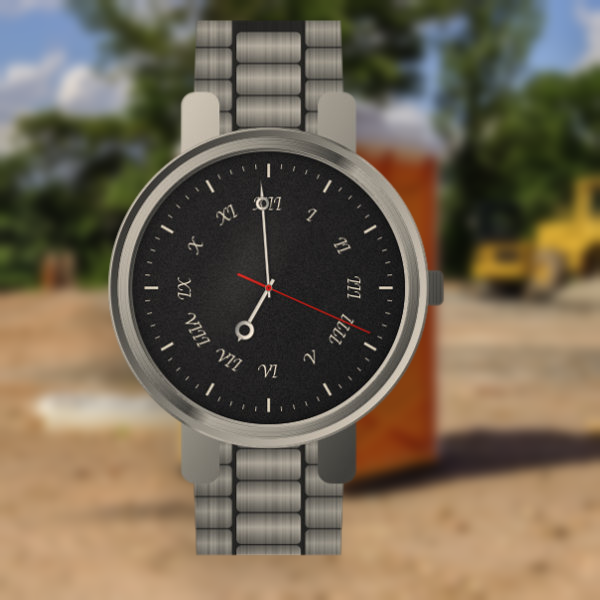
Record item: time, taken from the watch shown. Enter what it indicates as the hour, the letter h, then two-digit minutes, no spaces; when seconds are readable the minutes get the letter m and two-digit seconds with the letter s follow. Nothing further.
6h59m19s
